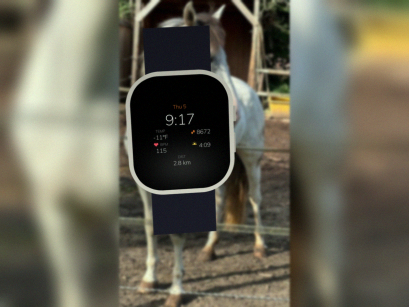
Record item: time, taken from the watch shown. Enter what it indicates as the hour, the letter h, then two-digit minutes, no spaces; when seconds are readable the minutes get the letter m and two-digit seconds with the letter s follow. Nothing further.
9h17
